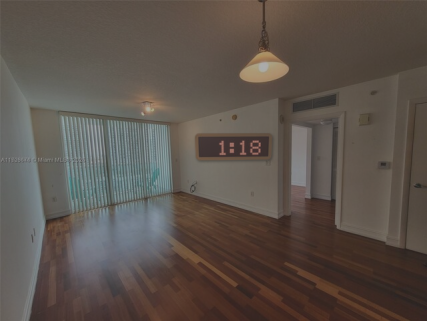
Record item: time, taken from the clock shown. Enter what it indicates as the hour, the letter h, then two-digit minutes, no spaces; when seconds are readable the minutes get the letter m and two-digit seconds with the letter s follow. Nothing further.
1h18
